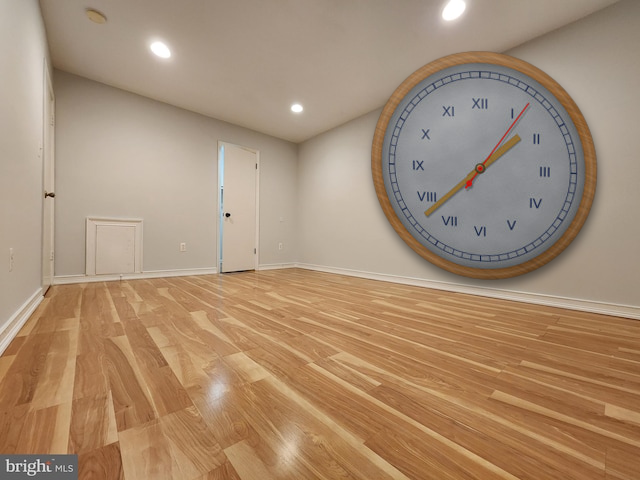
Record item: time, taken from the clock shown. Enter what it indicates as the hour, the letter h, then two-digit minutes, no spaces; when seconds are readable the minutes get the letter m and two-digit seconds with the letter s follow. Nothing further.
1h38m06s
